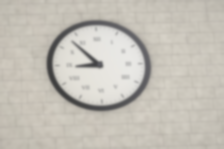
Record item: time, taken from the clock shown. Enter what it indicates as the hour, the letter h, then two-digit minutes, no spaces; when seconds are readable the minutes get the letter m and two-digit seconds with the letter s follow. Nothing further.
8h53
